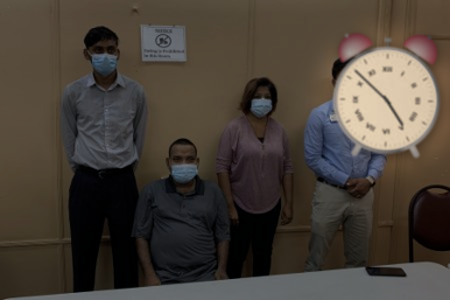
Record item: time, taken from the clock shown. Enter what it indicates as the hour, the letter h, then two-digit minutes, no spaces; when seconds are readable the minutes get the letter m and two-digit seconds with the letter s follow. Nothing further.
4h52
